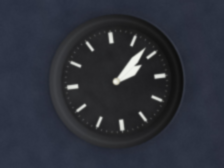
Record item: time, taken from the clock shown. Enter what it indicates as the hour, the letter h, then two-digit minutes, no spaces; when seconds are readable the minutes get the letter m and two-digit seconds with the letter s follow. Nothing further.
2h08
